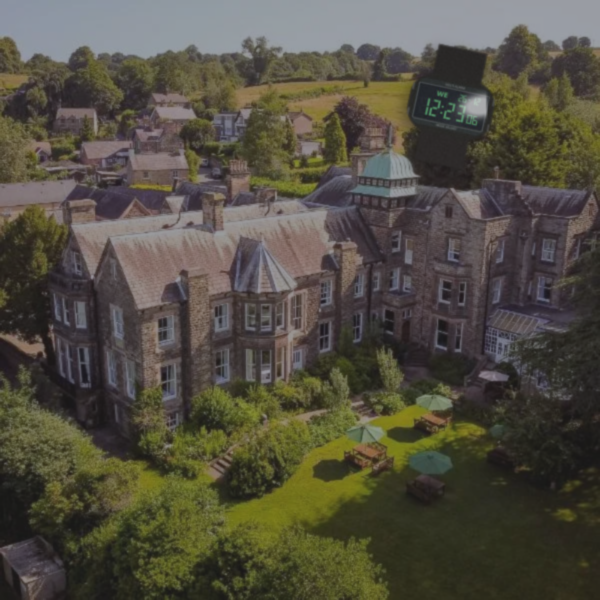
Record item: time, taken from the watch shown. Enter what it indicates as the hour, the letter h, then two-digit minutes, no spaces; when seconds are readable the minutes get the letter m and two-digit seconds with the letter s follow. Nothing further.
12h23
